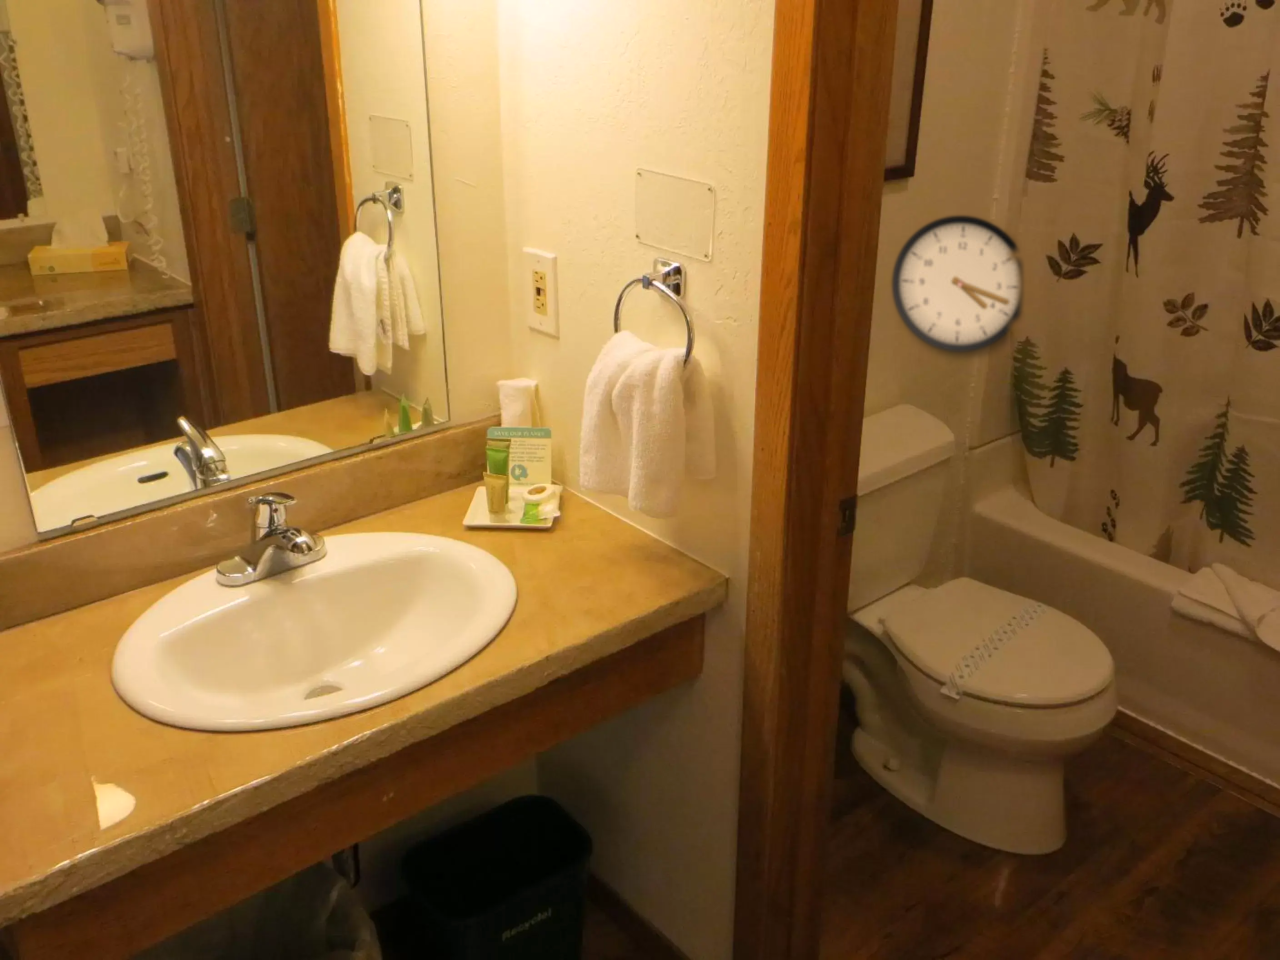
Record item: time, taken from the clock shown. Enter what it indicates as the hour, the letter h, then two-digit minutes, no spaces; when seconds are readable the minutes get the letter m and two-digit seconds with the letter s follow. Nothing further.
4h18
